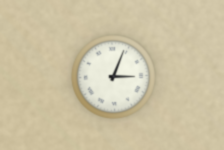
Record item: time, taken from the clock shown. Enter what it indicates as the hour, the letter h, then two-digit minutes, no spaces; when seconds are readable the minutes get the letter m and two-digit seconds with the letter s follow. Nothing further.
3h04
